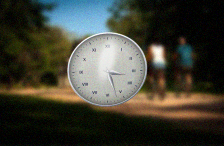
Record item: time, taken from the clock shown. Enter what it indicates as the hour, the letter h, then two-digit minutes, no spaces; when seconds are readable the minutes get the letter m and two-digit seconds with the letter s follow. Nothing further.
3h27
